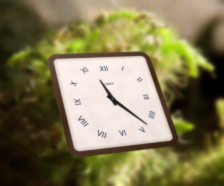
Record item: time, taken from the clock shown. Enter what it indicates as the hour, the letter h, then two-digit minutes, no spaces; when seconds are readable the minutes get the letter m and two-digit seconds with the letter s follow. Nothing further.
11h23
